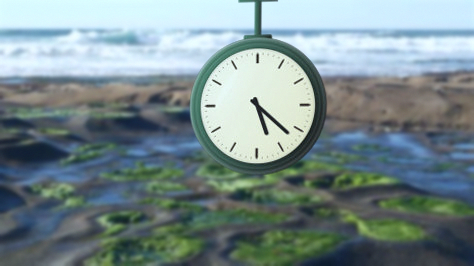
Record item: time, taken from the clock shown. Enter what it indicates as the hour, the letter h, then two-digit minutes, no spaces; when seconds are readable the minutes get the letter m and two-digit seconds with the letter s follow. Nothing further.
5h22
